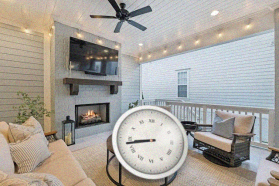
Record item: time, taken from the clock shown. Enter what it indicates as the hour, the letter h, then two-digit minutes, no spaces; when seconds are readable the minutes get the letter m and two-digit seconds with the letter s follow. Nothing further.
8h43
